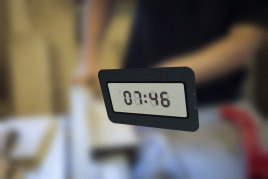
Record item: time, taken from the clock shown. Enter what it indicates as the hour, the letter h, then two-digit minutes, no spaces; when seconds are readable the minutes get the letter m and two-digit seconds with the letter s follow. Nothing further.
7h46
